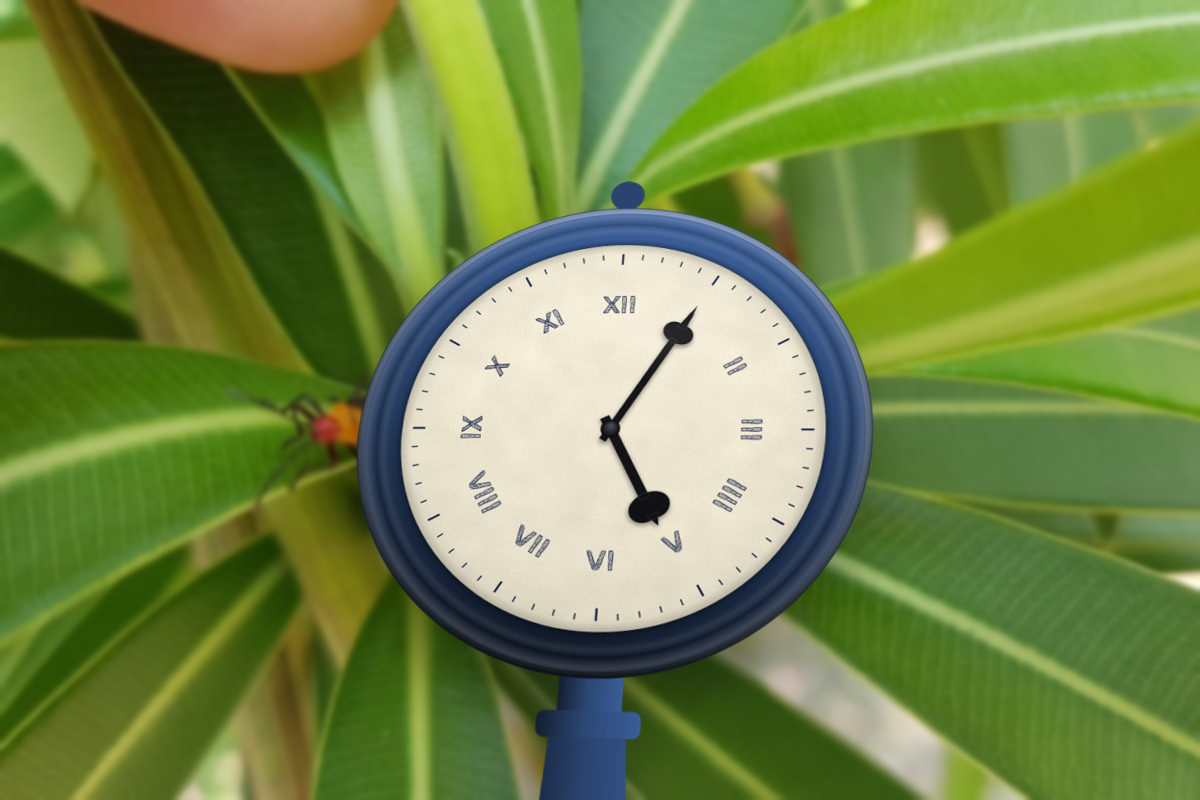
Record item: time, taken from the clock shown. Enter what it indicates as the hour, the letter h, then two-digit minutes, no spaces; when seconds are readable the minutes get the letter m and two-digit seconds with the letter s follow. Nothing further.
5h05
